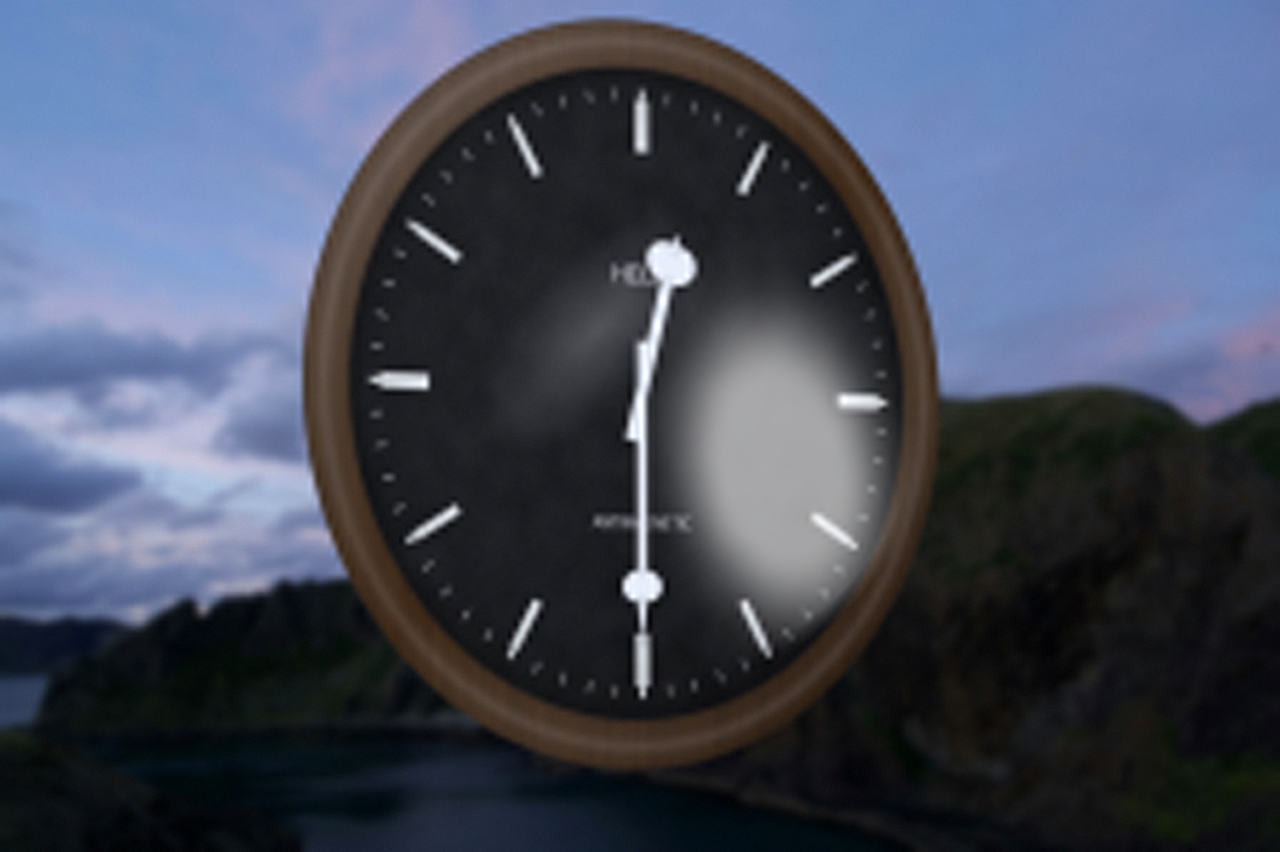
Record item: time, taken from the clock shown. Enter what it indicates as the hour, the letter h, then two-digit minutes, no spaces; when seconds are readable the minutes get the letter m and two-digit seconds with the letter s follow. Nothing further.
12h30
